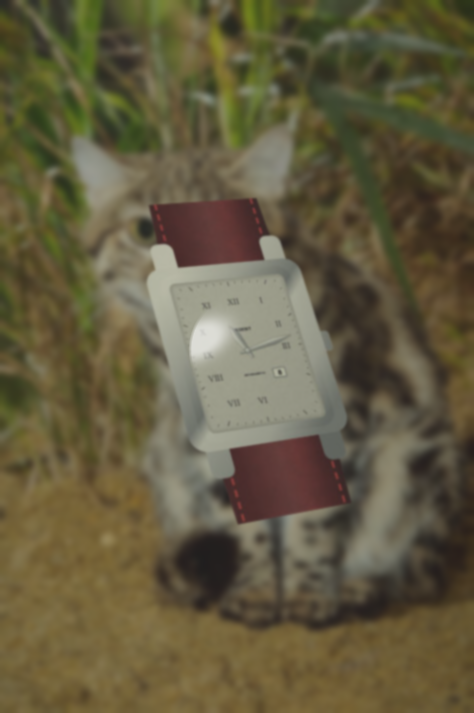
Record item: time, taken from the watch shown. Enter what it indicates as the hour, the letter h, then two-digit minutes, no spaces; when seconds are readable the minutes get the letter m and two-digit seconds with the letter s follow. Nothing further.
11h13
